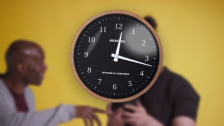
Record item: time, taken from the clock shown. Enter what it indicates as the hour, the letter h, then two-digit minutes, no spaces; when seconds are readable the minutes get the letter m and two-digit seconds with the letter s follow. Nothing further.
12h17
